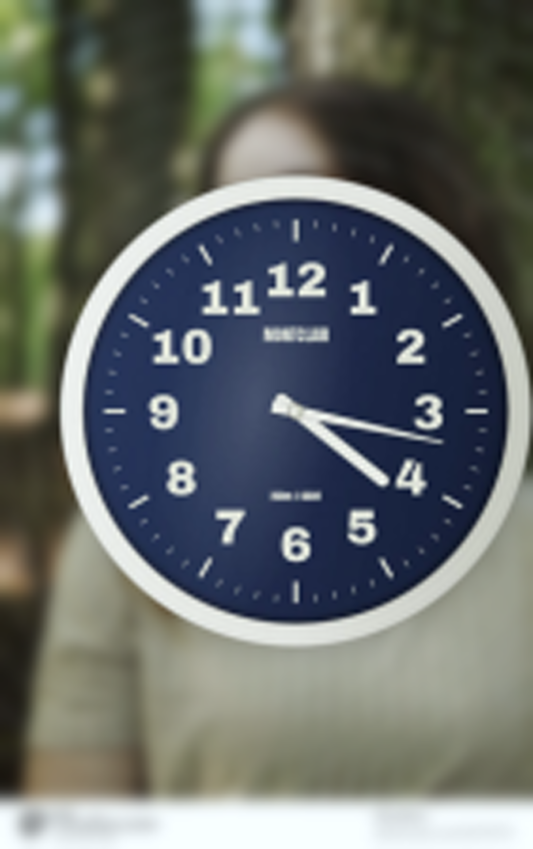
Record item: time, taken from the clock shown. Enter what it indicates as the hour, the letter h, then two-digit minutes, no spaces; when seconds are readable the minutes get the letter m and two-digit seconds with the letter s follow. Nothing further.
4h17
